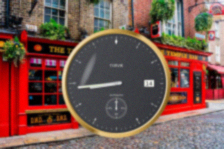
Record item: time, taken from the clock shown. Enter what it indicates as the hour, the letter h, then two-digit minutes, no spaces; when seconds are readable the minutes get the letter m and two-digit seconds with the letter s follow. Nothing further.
8h44
